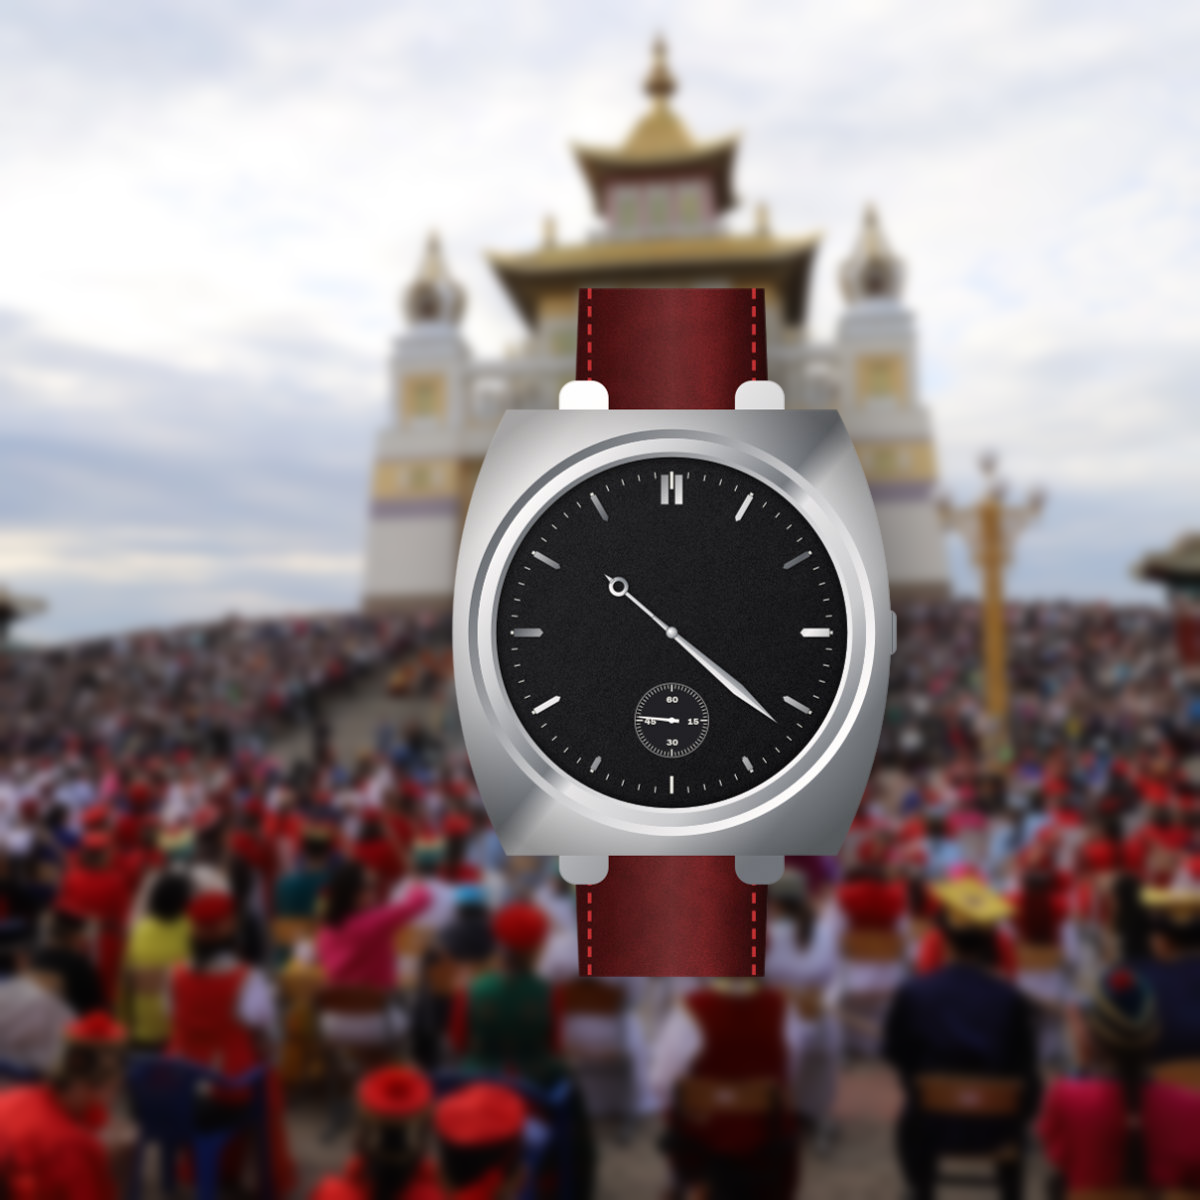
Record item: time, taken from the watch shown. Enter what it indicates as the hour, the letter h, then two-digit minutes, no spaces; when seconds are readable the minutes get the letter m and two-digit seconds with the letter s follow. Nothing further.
10h21m46s
